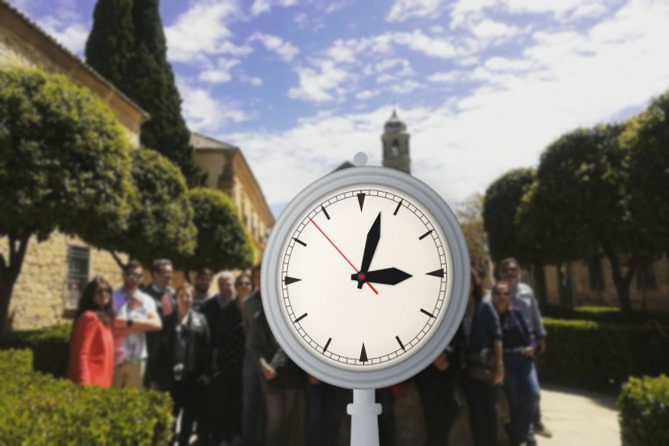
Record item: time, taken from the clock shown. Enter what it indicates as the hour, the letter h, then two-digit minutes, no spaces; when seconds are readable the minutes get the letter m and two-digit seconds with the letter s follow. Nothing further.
3h02m53s
